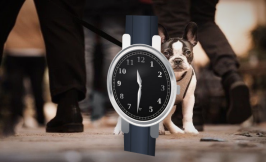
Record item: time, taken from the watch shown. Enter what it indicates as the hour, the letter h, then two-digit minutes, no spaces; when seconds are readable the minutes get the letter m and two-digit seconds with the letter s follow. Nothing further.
11h31
